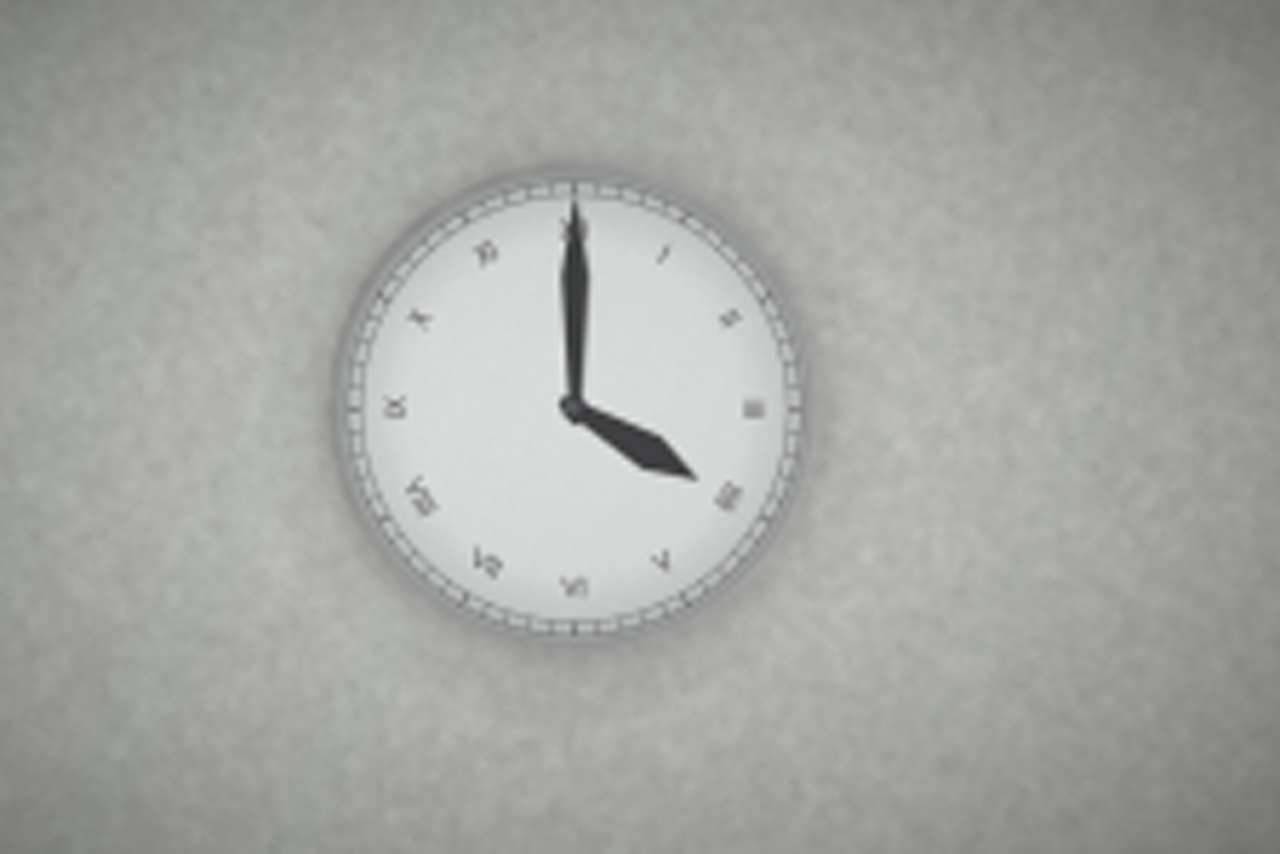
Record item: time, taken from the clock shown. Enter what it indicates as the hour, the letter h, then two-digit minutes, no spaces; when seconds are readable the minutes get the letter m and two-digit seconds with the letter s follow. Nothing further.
4h00
